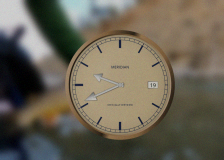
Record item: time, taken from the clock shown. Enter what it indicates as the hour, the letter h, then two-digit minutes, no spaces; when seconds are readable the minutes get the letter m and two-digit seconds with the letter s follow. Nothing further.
9h41
